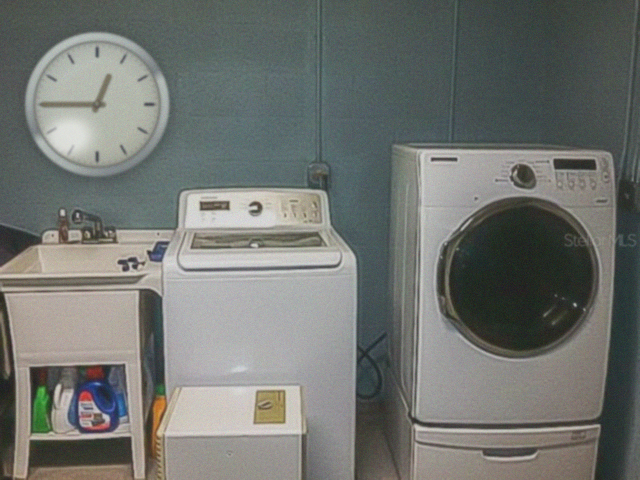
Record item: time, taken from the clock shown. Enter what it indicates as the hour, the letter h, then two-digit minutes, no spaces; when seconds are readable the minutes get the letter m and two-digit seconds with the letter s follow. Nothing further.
12h45
